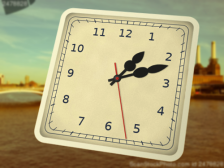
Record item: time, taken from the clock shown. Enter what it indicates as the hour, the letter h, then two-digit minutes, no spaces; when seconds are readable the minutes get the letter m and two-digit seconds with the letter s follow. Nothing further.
1h11m27s
